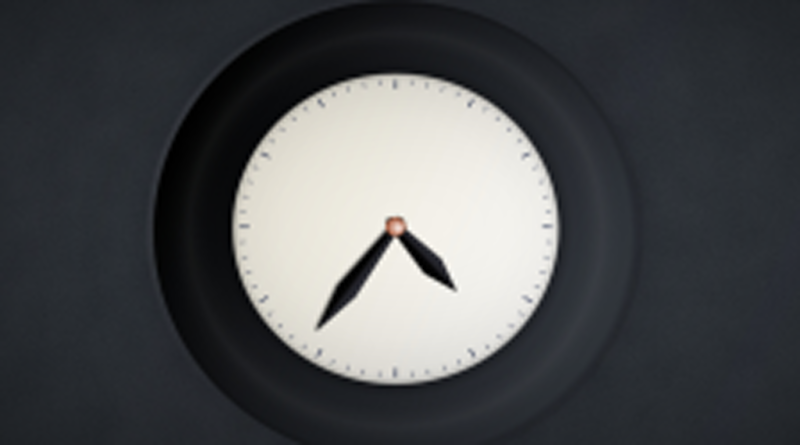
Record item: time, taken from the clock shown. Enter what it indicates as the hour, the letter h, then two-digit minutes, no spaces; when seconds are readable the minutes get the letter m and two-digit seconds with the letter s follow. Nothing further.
4h36
